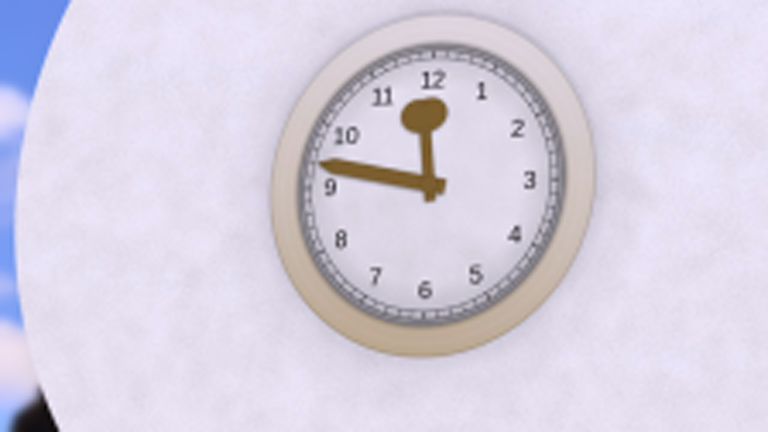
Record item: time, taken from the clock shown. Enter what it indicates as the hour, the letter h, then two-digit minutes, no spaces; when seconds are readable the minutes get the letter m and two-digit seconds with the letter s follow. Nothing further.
11h47
